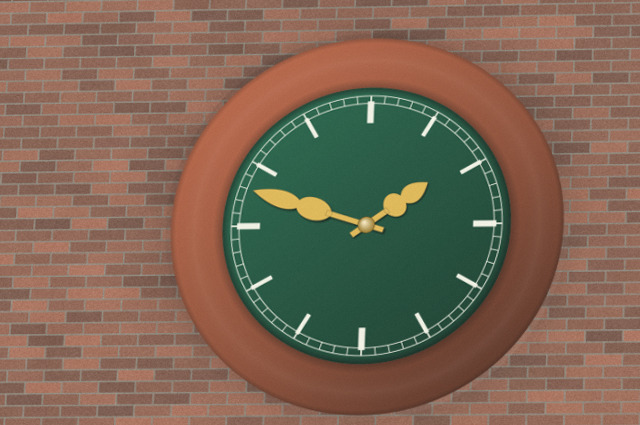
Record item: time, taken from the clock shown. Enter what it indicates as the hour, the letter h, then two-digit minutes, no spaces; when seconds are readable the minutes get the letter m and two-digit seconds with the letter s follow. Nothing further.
1h48
